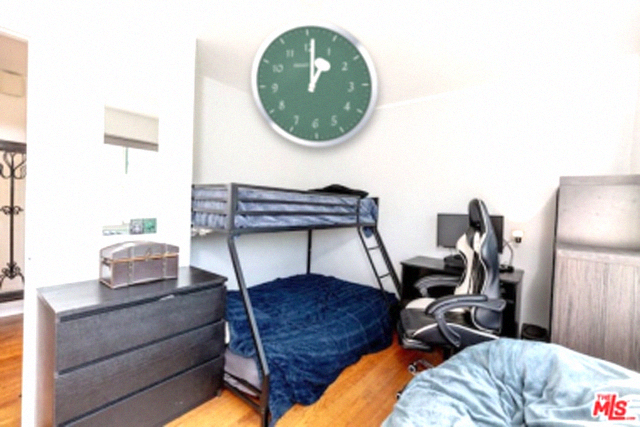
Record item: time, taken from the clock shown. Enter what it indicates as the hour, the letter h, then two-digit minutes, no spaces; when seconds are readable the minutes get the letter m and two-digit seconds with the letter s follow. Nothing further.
1h01
